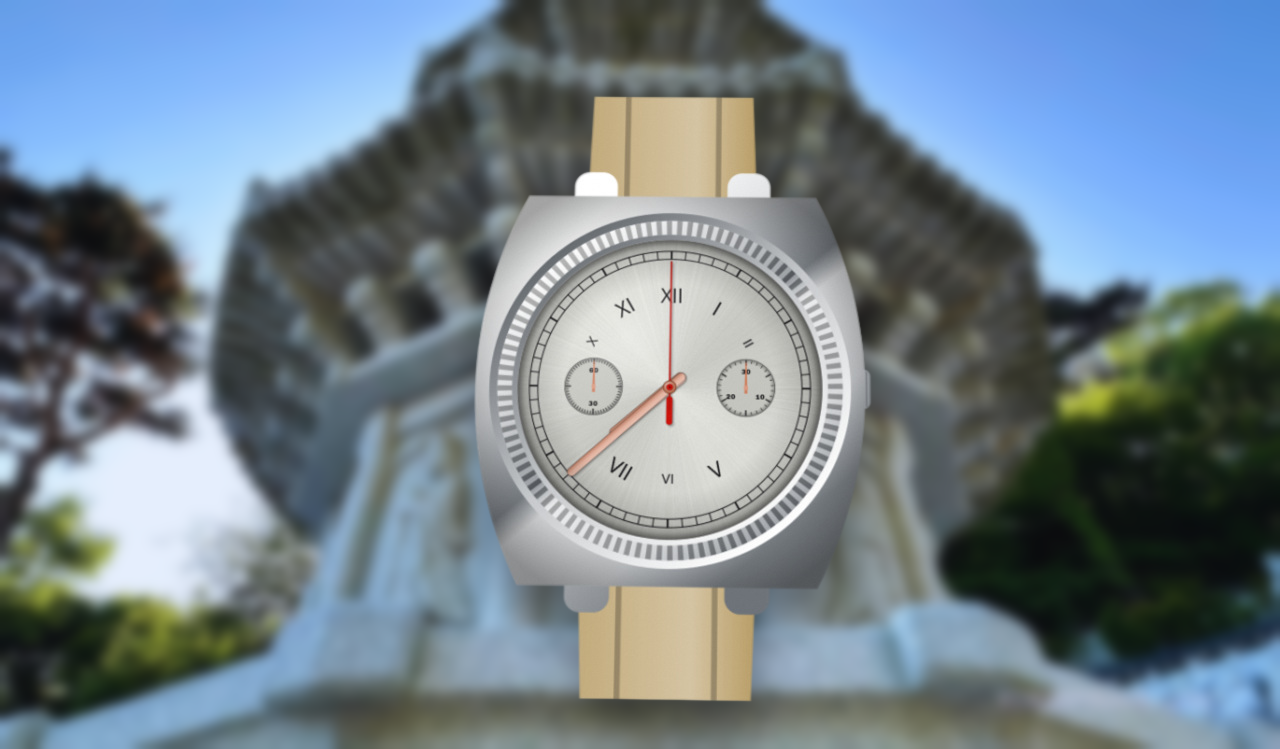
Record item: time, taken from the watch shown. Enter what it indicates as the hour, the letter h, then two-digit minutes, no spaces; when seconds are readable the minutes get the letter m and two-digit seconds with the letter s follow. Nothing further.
7h38
